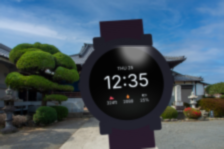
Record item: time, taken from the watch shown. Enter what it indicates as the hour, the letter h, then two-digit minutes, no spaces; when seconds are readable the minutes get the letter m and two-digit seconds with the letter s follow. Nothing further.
12h35
